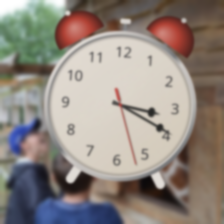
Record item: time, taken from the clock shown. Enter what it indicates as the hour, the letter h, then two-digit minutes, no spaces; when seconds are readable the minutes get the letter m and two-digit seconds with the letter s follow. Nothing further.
3h19m27s
